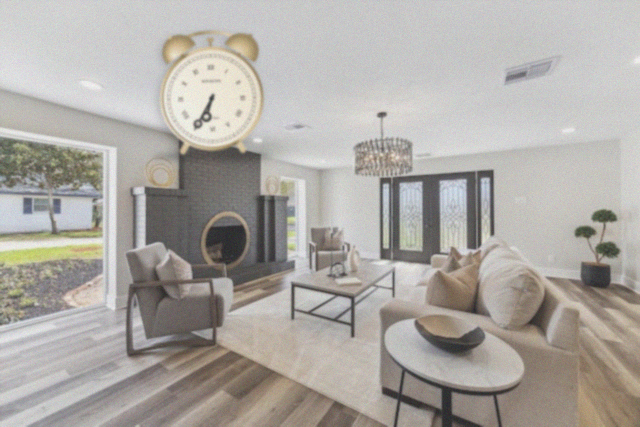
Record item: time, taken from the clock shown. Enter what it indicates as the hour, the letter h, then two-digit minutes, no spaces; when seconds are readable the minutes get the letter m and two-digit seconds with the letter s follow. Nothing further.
6h35
